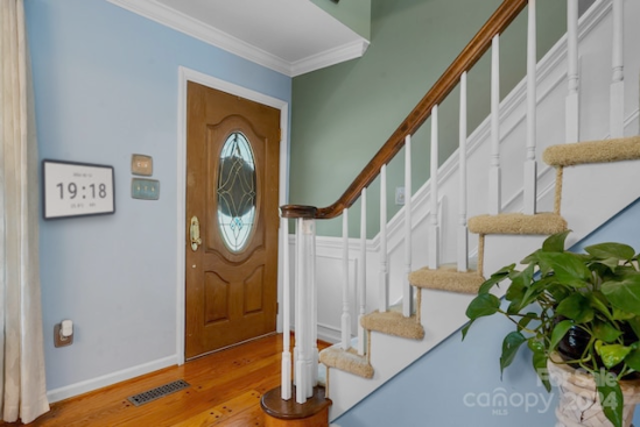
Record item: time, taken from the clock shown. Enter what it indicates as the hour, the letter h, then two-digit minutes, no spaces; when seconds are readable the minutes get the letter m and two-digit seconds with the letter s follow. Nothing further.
19h18
